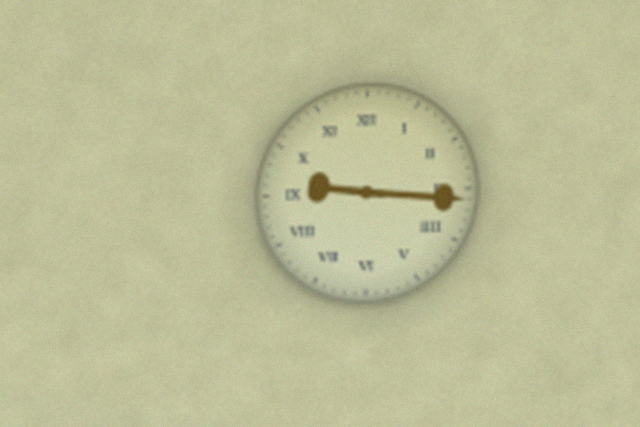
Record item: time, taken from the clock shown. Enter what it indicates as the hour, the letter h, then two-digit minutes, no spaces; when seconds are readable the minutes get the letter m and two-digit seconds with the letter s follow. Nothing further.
9h16
